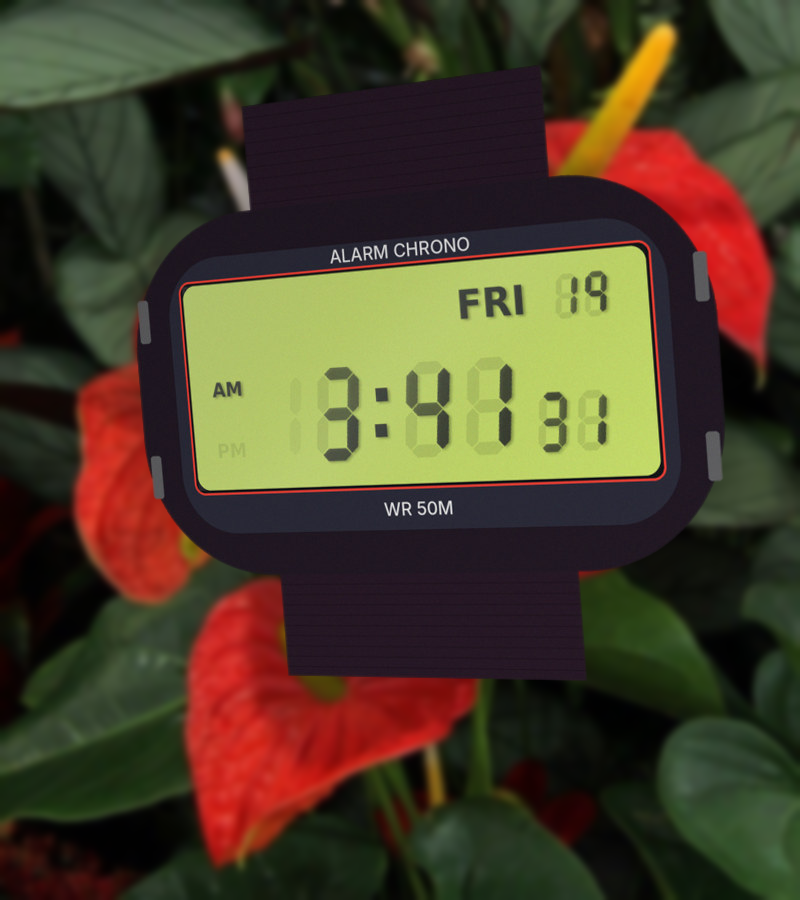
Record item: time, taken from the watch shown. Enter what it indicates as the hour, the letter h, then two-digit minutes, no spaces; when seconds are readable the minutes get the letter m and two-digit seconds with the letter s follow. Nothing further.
3h41m31s
